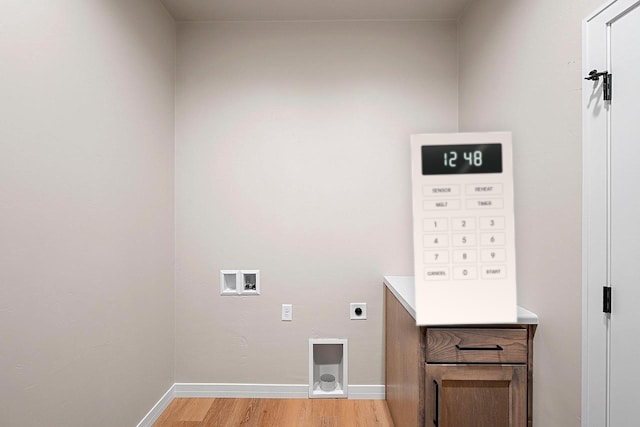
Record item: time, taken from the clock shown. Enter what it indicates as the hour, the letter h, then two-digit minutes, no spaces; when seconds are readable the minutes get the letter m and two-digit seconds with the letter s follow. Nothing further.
12h48
